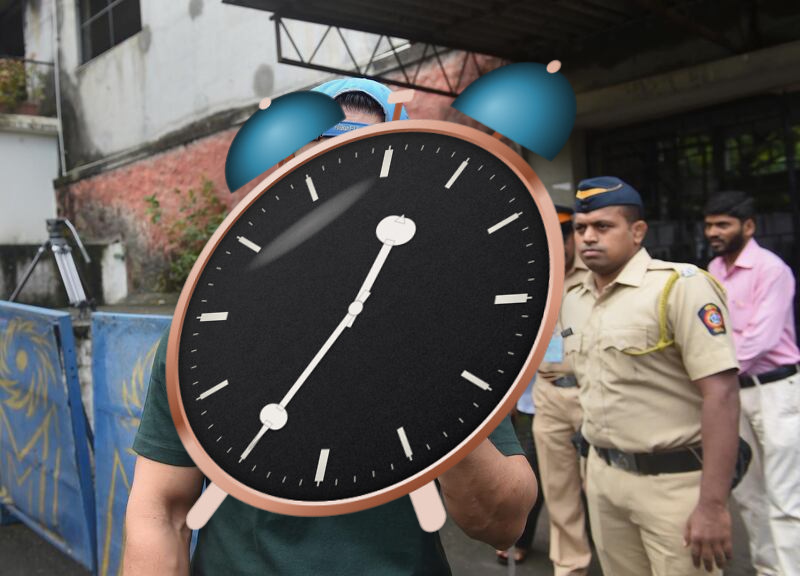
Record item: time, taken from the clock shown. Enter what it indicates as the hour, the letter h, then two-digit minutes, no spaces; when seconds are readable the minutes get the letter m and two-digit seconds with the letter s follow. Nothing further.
12h35
